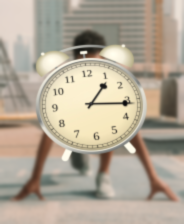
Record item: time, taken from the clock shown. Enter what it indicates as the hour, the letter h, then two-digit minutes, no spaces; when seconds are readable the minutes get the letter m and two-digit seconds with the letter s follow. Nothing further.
1h16
